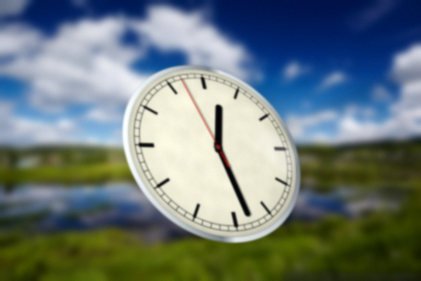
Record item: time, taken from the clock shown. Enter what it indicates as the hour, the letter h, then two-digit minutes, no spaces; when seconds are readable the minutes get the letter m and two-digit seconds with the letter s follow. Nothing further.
12h27m57s
